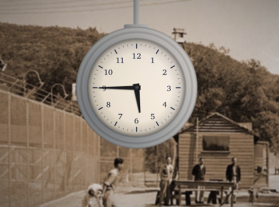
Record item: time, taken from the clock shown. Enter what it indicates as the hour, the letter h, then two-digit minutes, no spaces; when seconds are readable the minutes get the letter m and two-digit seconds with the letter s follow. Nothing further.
5h45
